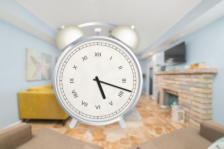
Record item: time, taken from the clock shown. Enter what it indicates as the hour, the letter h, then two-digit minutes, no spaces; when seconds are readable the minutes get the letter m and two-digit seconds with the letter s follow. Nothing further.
5h18
